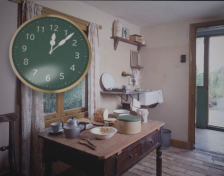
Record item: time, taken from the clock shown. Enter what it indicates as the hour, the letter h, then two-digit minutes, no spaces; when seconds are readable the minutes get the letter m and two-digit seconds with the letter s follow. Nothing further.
12h07
